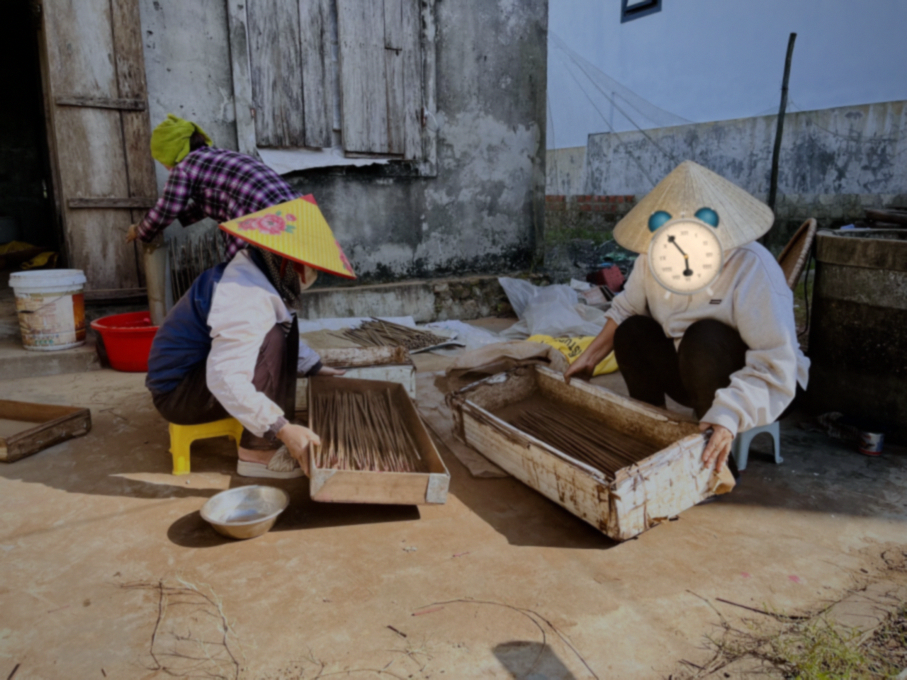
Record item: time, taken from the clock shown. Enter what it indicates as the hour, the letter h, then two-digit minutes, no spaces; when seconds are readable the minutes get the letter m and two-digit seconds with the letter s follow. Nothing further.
5h54
